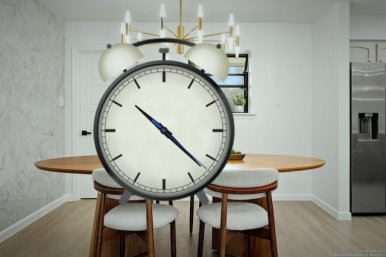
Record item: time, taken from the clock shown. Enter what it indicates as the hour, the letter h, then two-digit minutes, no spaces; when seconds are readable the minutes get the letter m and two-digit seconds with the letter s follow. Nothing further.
10h22m22s
